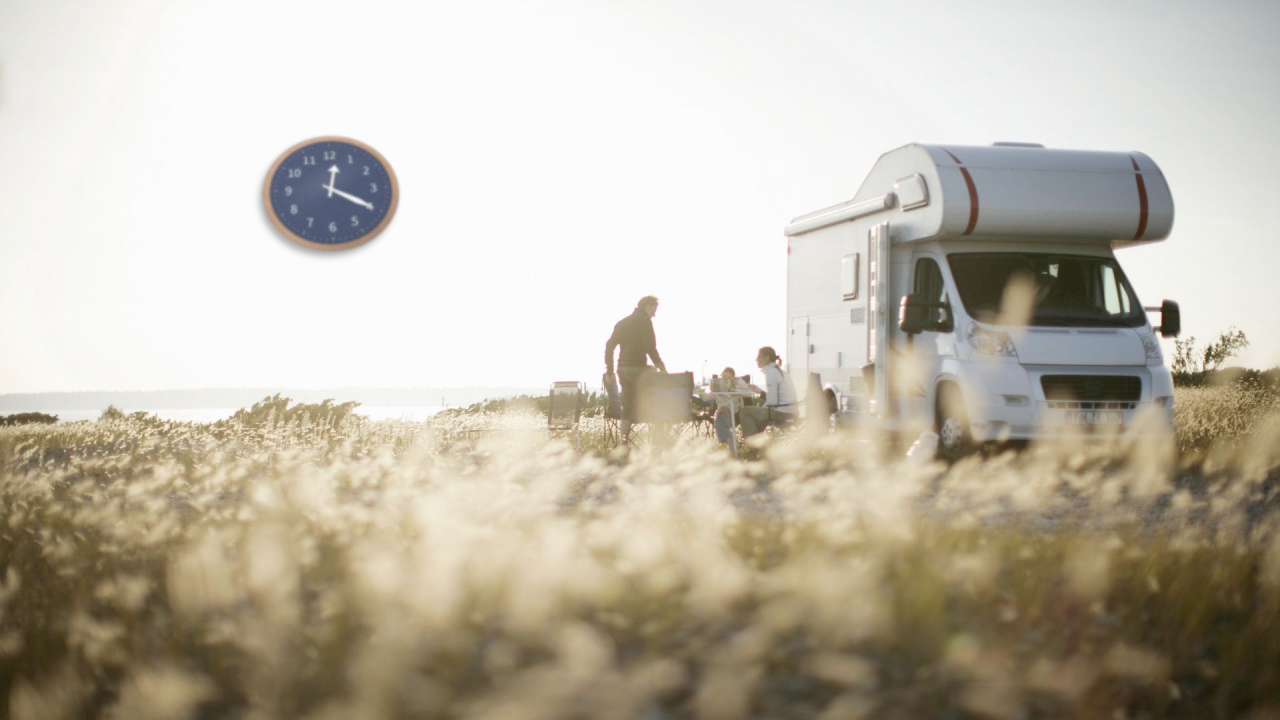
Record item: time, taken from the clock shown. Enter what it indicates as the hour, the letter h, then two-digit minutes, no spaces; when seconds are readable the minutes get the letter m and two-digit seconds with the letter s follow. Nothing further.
12h20
